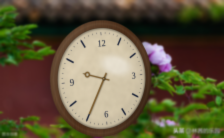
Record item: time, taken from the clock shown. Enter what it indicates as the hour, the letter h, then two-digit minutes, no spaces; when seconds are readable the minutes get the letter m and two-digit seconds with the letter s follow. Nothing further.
9h35
